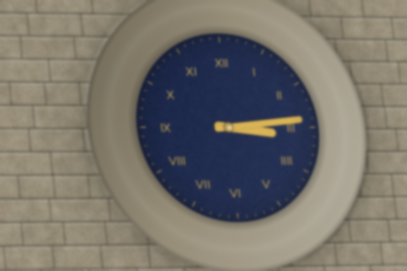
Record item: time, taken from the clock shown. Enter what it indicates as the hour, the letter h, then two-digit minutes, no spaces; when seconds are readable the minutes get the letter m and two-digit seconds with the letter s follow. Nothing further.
3h14
